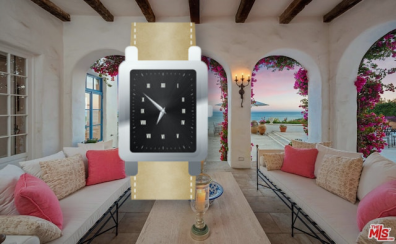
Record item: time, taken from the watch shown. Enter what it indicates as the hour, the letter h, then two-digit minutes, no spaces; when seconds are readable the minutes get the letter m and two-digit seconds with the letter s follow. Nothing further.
6h52
